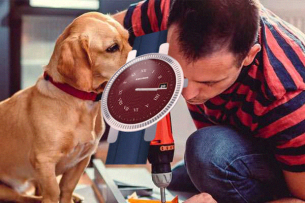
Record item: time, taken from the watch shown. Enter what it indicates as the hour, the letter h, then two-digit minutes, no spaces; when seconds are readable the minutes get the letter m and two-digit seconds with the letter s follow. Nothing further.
3h16
